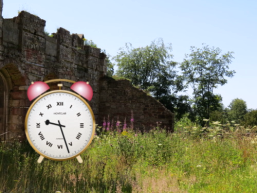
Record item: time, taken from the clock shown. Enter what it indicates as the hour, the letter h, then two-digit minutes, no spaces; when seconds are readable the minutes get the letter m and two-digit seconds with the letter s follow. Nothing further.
9h27
